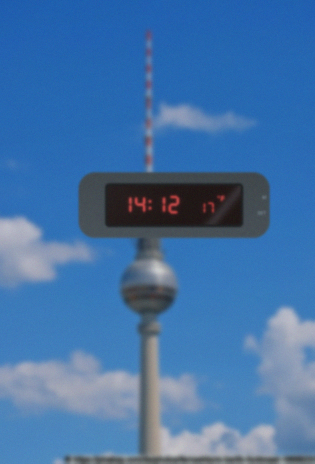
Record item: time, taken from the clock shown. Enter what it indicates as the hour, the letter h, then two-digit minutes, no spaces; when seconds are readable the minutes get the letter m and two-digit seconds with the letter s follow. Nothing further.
14h12
